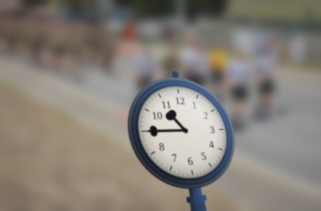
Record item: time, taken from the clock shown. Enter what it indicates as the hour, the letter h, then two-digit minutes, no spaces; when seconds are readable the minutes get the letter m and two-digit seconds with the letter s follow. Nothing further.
10h45
